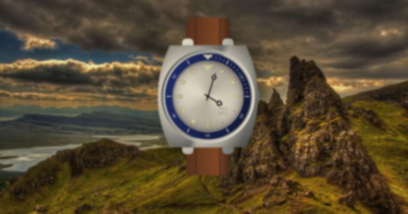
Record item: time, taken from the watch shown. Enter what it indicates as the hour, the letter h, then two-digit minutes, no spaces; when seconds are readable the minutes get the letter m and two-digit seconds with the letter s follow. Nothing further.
4h03
